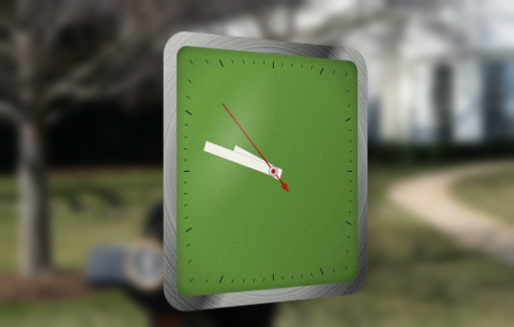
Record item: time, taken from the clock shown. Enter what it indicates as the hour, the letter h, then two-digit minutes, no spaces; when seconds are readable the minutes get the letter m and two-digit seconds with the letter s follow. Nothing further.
9h47m53s
